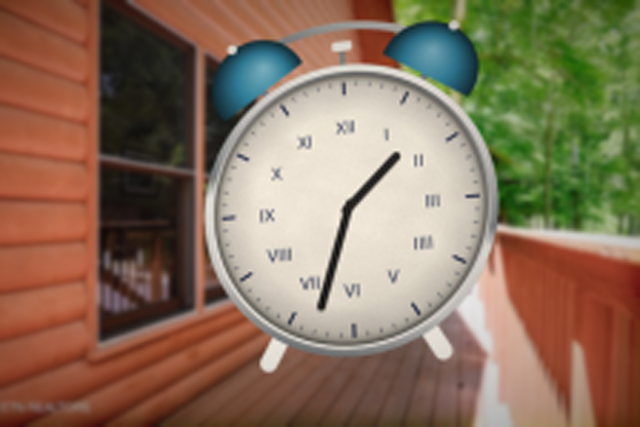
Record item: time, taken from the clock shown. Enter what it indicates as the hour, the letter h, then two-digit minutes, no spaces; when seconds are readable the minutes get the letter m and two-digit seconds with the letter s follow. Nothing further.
1h33
